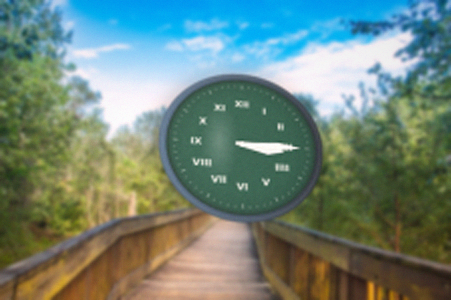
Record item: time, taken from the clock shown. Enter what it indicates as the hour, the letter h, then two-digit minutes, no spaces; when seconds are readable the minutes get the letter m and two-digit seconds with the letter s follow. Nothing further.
3h15
